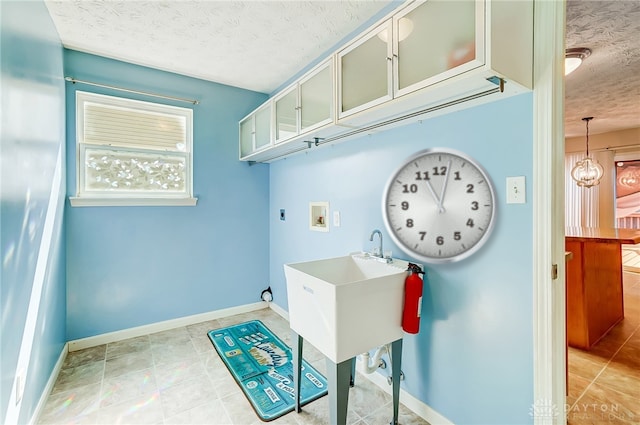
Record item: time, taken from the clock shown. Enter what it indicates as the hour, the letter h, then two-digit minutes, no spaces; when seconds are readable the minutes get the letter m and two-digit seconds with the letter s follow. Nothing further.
11h02
